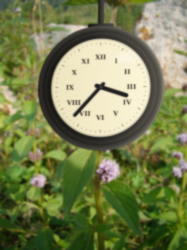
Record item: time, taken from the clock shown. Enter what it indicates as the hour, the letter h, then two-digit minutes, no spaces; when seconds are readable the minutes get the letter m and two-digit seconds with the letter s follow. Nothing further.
3h37
